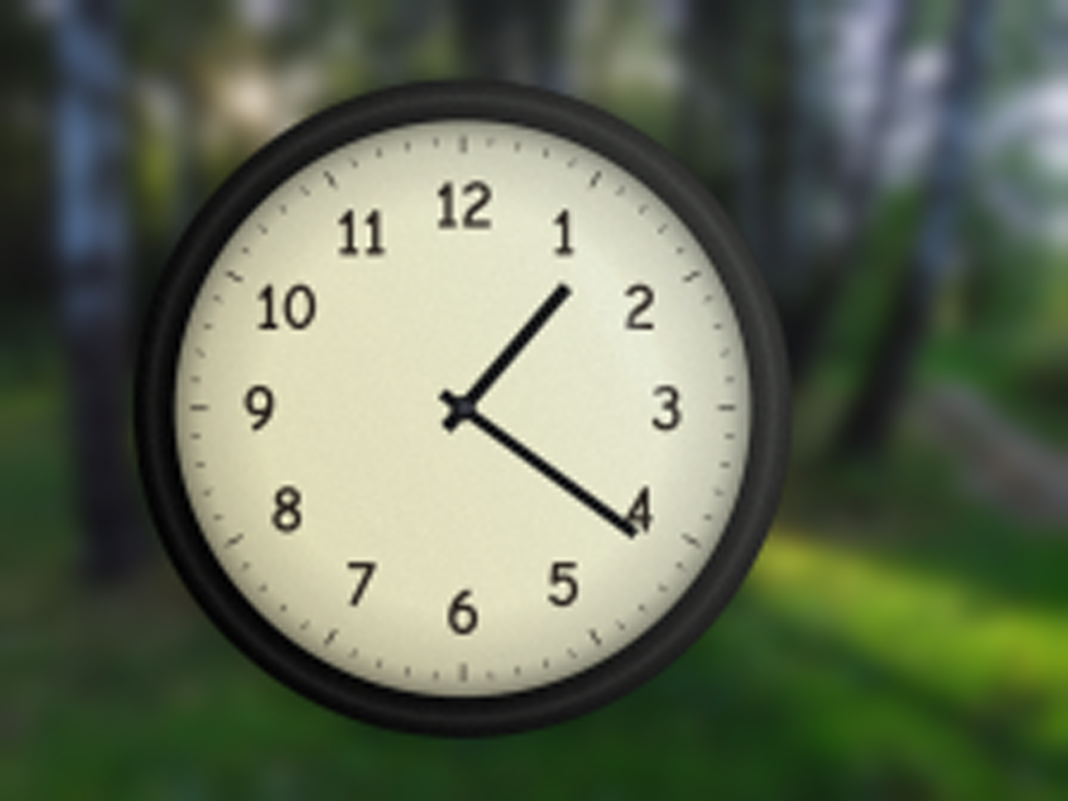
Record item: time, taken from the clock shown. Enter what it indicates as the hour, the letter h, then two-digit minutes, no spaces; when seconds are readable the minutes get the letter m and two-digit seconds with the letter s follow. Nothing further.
1h21
